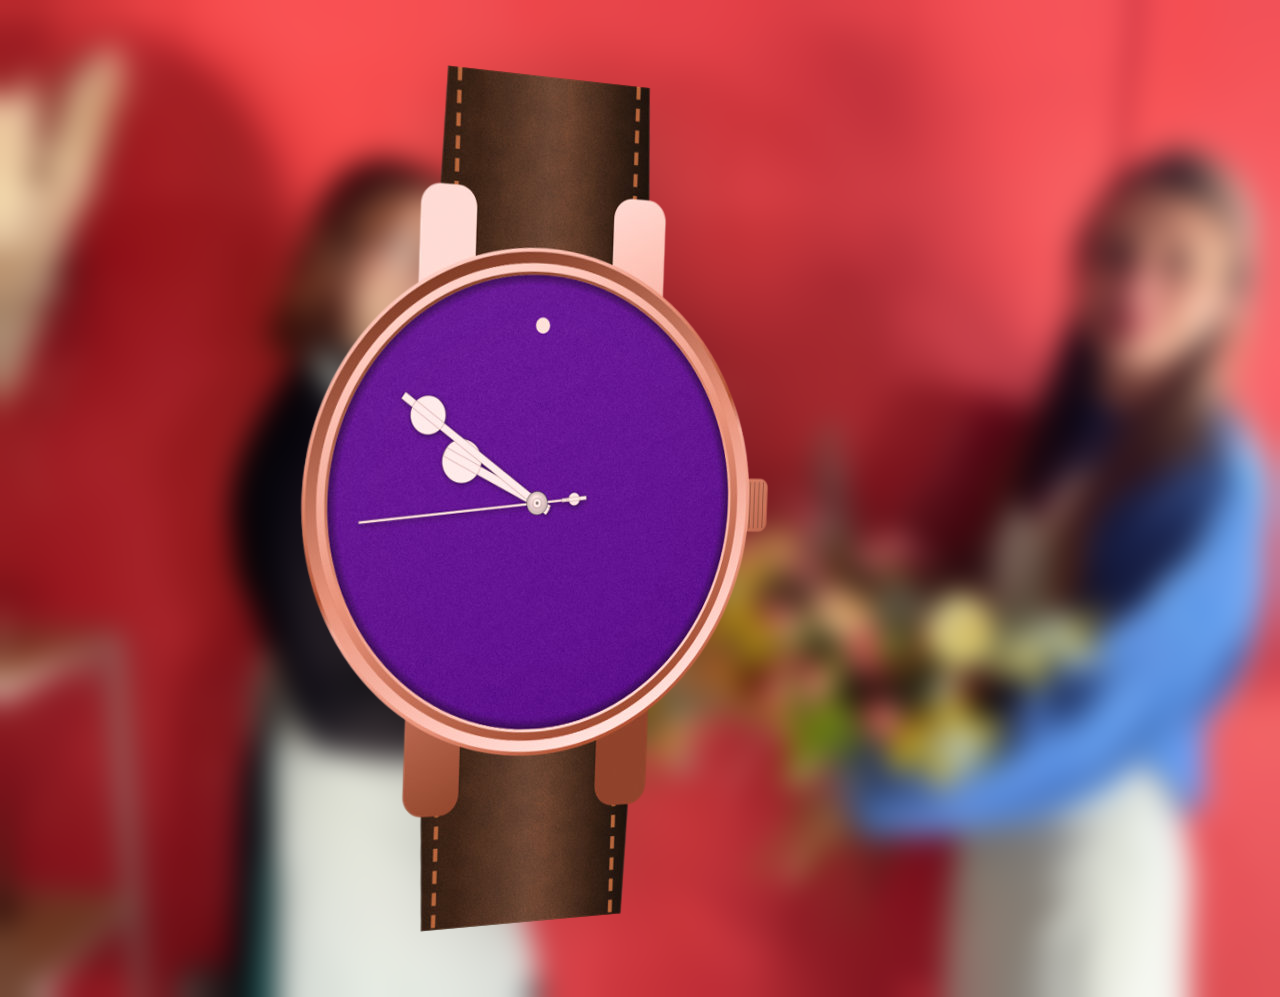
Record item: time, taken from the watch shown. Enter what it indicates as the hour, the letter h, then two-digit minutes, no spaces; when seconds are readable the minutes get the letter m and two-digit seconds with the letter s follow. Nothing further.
9h50m44s
